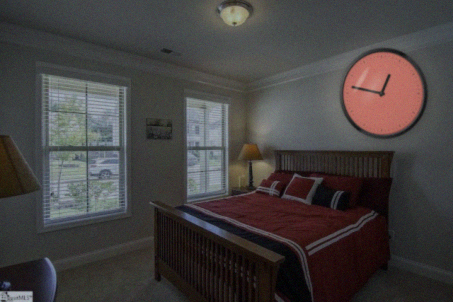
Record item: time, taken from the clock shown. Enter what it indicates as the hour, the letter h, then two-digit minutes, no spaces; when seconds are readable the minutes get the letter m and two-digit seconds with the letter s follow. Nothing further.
12h47
